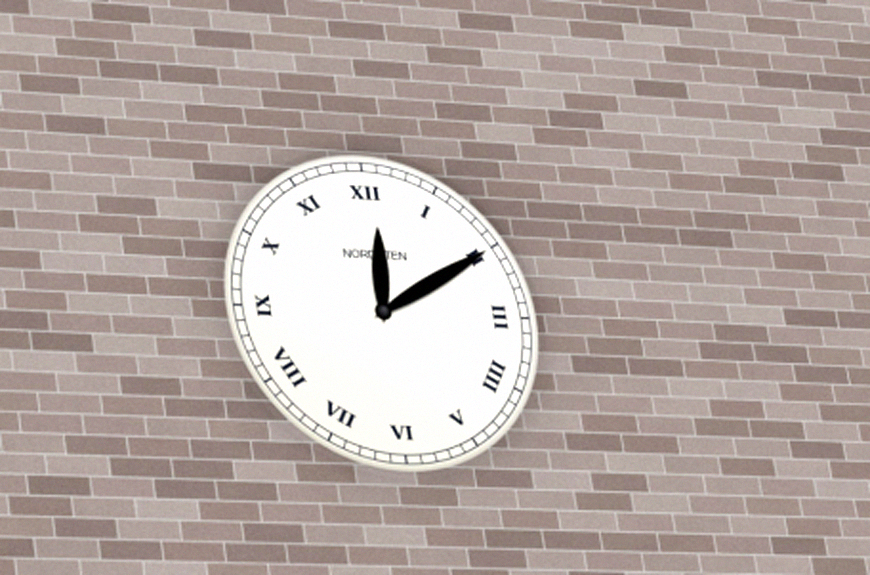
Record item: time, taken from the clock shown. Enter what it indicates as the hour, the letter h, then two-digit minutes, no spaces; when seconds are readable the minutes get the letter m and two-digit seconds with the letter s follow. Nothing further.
12h10
